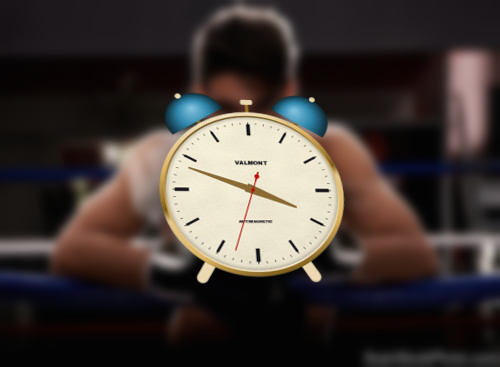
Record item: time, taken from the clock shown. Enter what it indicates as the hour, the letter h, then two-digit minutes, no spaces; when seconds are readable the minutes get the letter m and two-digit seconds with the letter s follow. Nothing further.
3h48m33s
